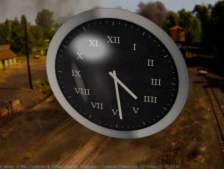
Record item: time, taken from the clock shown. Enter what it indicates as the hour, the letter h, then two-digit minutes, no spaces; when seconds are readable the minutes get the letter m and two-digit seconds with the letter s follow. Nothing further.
4h29
